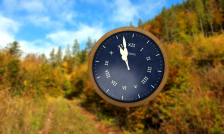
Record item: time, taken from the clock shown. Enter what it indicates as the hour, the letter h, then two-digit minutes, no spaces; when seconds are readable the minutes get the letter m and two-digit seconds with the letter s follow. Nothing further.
10h57
